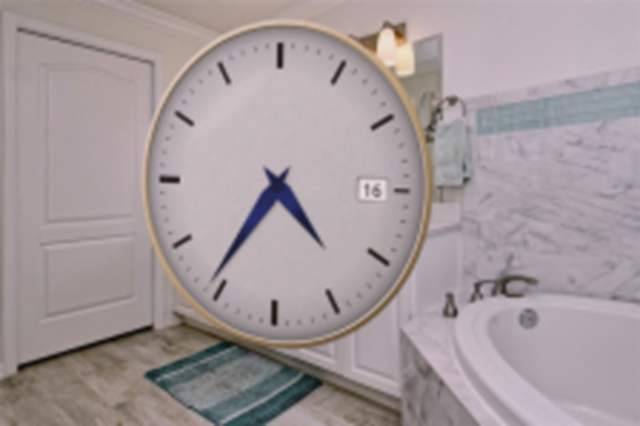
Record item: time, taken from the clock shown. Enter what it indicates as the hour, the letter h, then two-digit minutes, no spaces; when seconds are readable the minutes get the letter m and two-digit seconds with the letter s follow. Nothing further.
4h36
